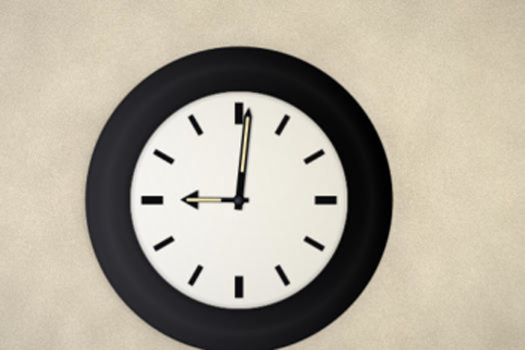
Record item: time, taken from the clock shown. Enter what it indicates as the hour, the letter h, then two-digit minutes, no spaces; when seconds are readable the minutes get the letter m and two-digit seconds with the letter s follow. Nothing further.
9h01
